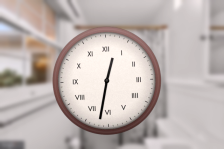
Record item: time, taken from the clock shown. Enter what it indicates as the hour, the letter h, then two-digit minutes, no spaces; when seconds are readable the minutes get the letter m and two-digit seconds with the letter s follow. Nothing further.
12h32
